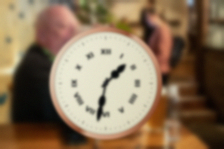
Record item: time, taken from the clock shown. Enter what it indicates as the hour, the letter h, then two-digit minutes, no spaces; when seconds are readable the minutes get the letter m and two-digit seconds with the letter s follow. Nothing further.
1h32
